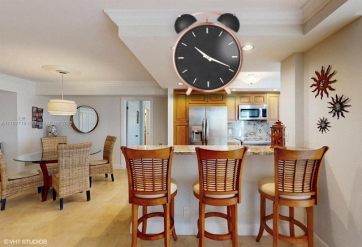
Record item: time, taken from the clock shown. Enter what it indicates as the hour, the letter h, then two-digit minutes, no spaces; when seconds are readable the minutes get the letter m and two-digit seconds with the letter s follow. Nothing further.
10h19
